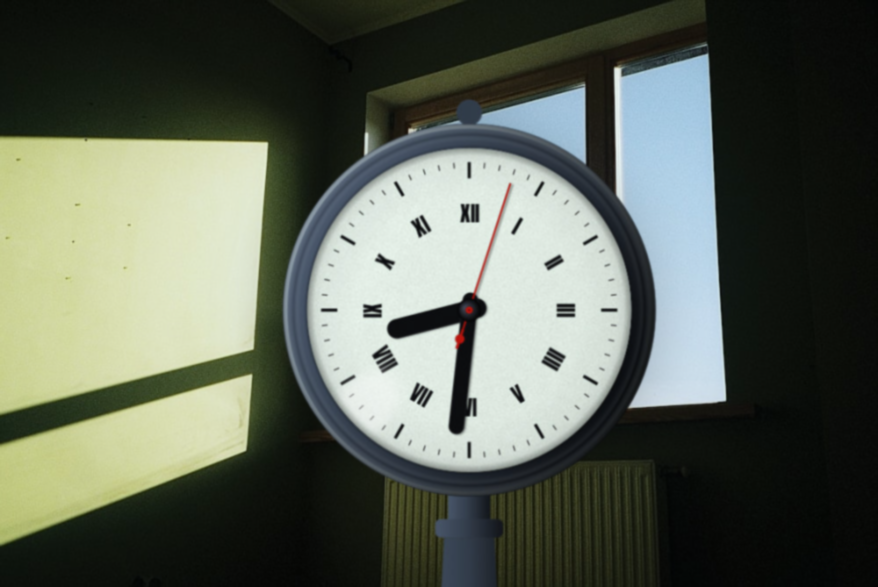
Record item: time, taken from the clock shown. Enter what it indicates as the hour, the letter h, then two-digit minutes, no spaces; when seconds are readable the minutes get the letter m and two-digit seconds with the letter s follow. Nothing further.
8h31m03s
